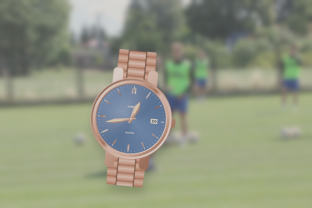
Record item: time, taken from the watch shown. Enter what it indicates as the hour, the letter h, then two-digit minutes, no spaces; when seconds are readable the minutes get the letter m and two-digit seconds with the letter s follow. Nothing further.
12h43
